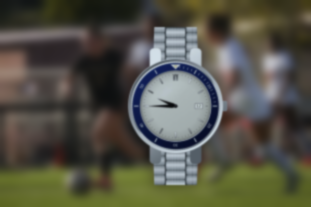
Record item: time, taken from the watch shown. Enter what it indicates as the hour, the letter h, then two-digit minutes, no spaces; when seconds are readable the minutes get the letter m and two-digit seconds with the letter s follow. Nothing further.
9h45
